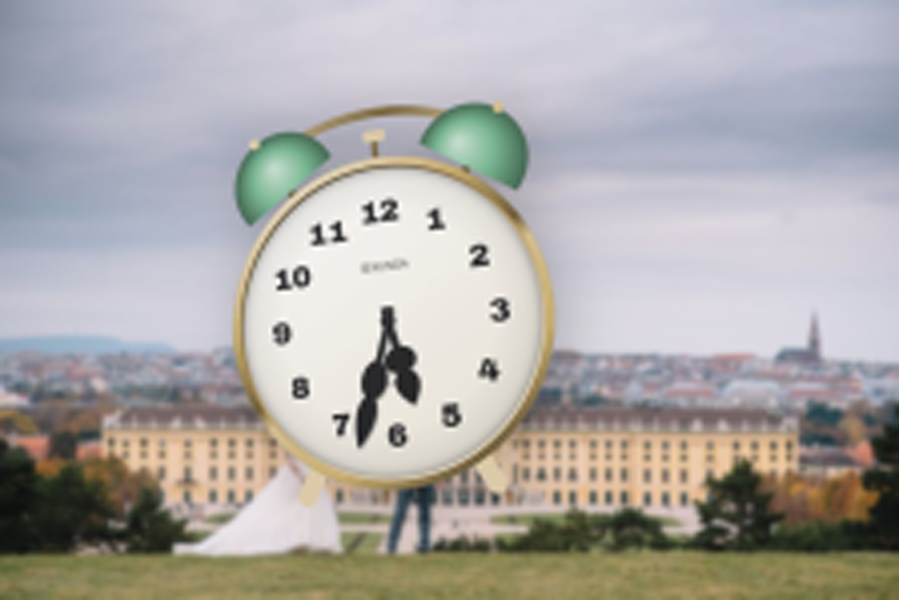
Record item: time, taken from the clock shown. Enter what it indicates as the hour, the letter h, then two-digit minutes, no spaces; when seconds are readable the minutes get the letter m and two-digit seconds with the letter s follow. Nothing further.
5h33
